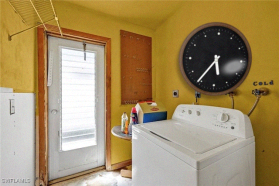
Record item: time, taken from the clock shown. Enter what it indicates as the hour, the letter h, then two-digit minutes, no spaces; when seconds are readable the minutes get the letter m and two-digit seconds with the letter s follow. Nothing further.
5h36
